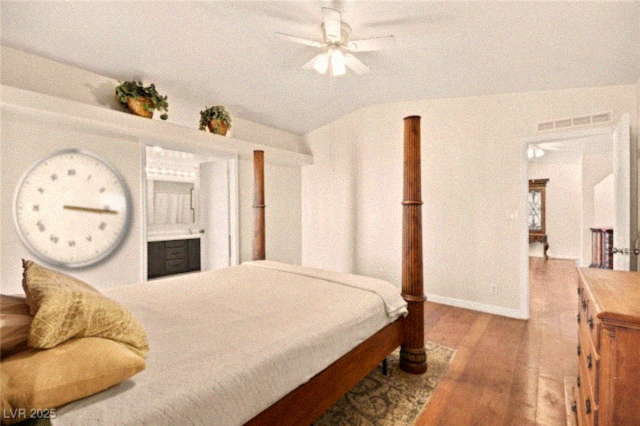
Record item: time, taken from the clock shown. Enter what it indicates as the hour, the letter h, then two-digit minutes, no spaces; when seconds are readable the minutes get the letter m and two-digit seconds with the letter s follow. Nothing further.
3h16
